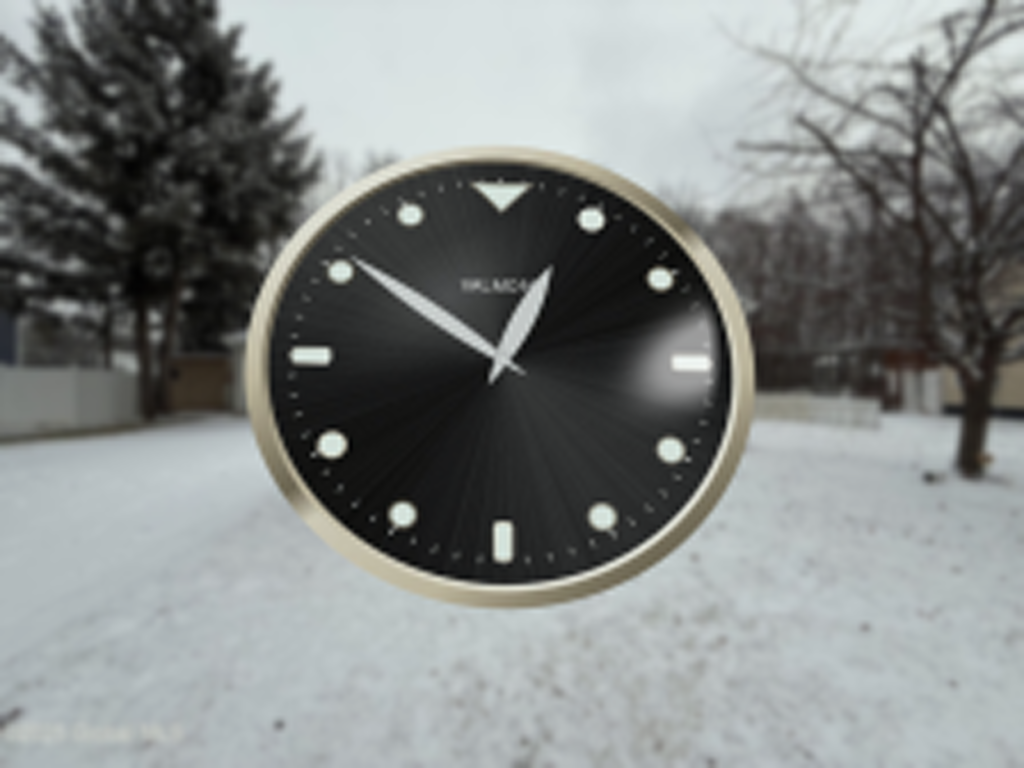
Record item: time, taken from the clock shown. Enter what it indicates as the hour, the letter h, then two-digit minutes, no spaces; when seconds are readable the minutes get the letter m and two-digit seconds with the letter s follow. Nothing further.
12h51
